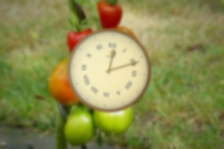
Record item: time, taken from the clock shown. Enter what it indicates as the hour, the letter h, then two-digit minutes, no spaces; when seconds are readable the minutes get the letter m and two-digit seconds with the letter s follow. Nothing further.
12h11
